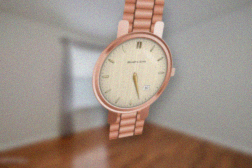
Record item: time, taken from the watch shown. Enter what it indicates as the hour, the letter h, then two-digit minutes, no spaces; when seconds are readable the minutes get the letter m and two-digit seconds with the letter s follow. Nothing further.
5h27
